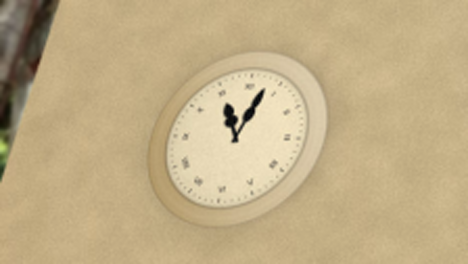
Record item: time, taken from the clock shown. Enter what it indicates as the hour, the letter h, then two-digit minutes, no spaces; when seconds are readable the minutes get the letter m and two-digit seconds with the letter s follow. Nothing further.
11h03
